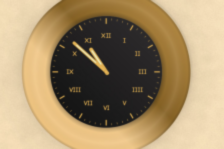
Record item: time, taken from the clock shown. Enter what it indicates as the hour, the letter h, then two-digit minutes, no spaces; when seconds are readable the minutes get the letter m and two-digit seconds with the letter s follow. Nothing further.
10h52
